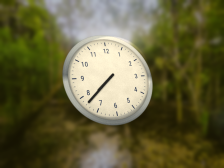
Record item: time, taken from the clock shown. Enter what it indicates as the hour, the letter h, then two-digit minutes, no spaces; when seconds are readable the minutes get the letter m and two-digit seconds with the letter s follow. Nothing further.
7h38
